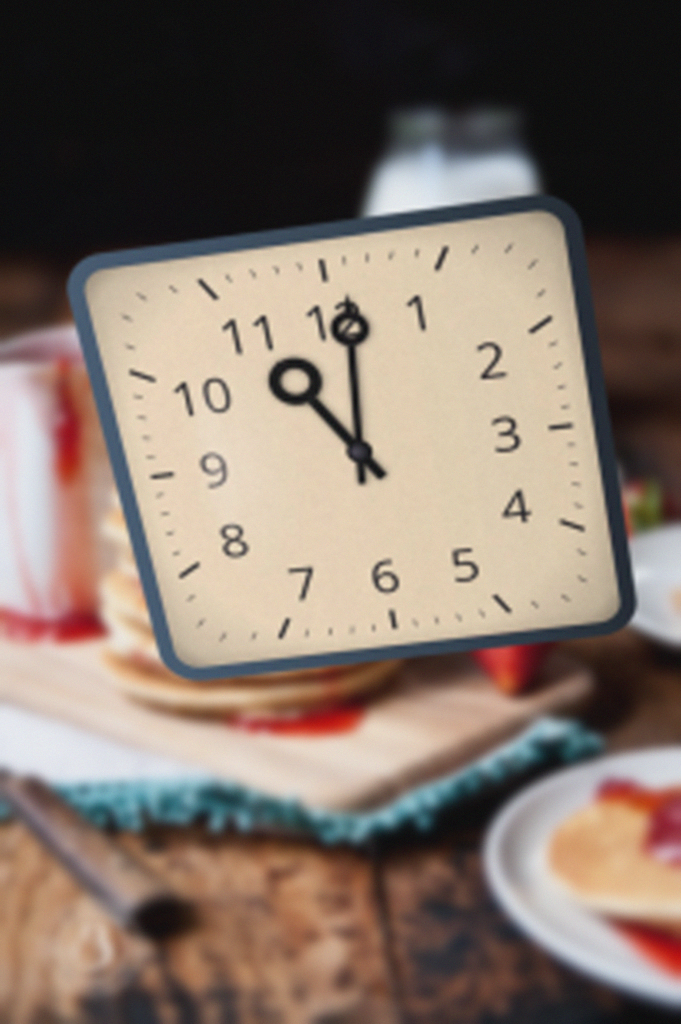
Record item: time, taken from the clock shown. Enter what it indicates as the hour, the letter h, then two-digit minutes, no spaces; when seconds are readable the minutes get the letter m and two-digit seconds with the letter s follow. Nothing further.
11h01
